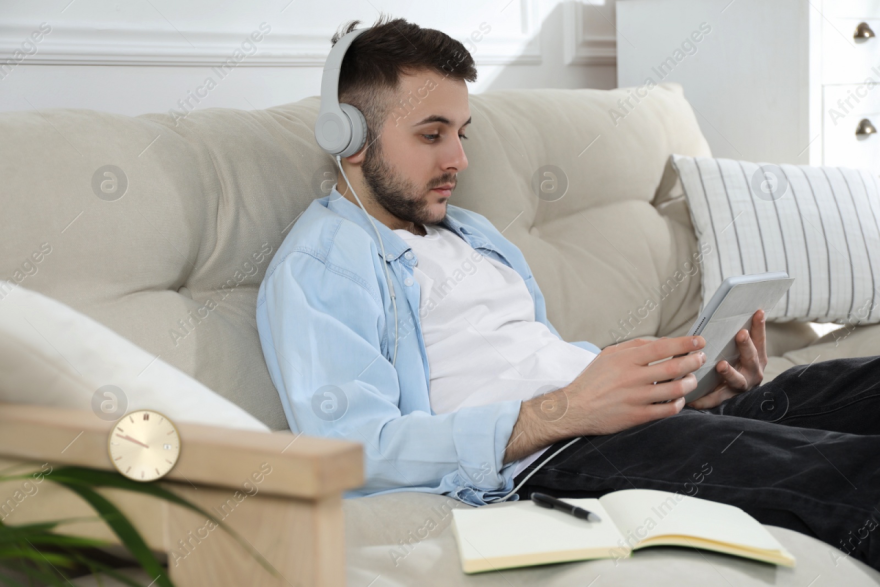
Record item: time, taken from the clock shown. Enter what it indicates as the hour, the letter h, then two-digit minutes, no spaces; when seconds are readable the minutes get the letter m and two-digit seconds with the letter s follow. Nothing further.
9h48
